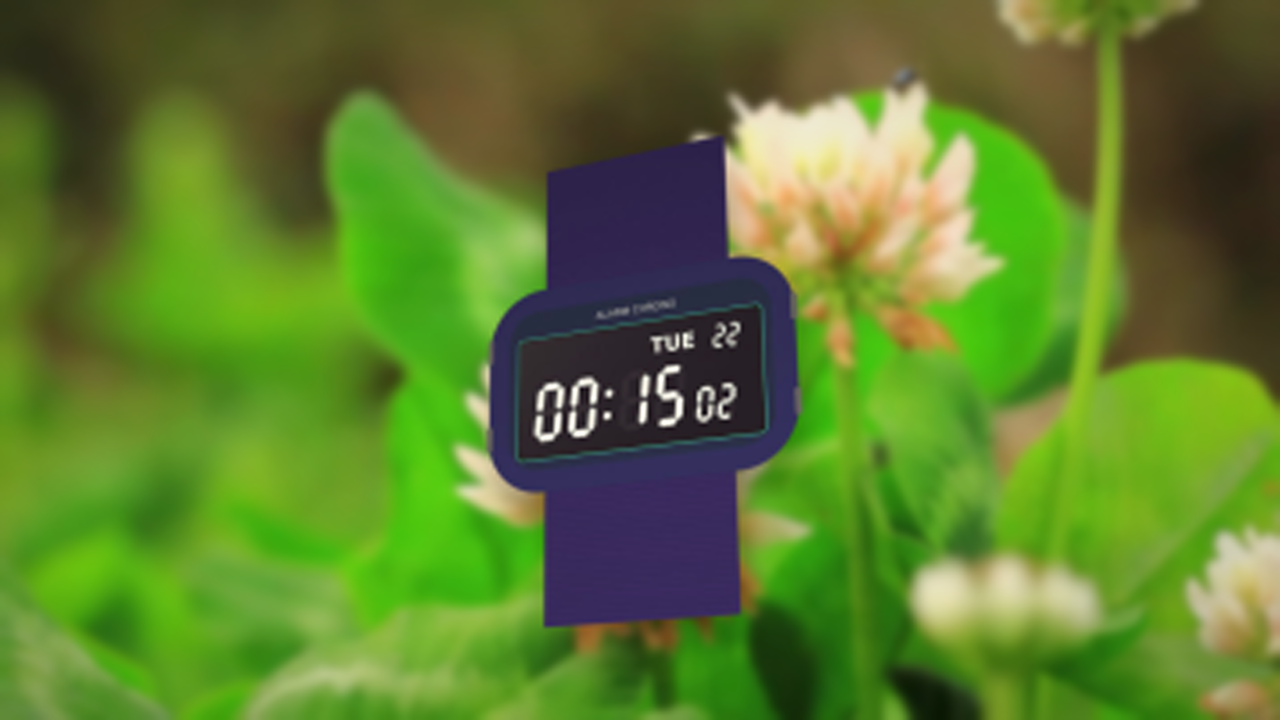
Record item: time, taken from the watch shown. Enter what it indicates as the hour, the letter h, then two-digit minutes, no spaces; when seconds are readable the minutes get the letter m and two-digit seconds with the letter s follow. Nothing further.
0h15m02s
